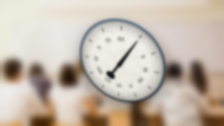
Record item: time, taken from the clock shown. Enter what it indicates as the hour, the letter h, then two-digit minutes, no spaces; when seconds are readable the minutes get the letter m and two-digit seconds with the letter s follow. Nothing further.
7h05
